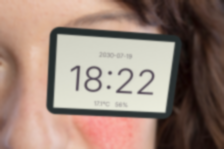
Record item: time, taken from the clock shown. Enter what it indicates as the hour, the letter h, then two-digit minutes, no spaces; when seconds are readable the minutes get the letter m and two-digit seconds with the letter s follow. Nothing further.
18h22
